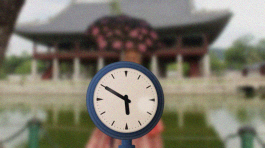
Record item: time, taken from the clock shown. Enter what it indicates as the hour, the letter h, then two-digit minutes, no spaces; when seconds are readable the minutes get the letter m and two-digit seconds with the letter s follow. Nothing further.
5h50
